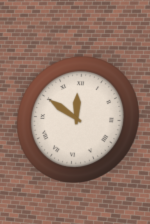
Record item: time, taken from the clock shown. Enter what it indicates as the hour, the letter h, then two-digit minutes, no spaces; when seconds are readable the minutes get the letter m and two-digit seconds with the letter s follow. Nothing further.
11h50
